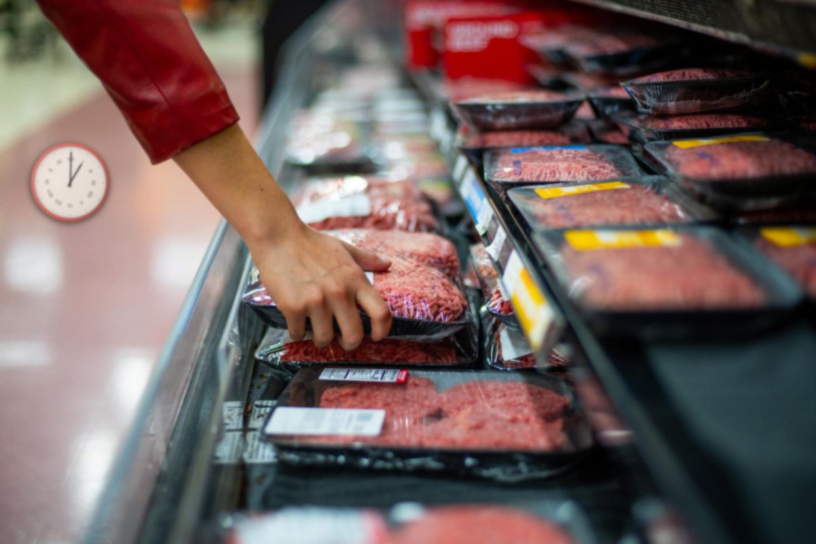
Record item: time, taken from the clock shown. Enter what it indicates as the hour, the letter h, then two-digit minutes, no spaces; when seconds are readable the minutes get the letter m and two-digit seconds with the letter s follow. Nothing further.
1h00
